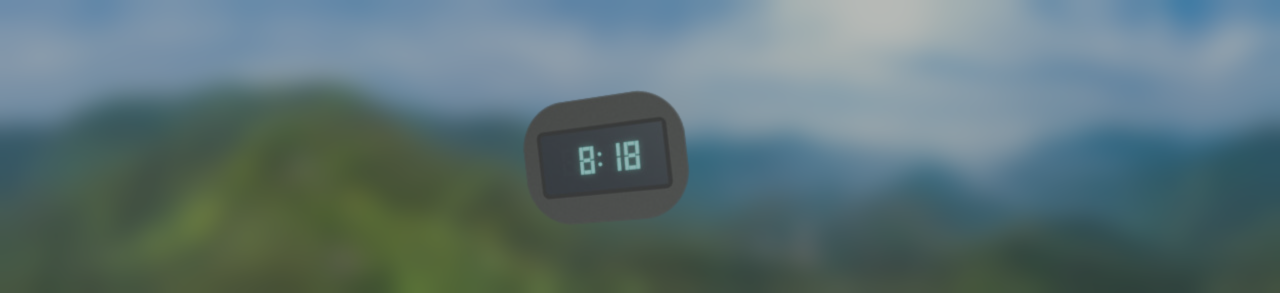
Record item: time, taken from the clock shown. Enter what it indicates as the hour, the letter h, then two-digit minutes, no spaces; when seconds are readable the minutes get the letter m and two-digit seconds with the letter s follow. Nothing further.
8h18
